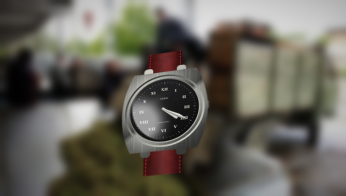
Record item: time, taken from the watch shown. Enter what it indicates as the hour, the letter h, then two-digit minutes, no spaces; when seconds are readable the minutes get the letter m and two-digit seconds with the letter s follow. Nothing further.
4h20
